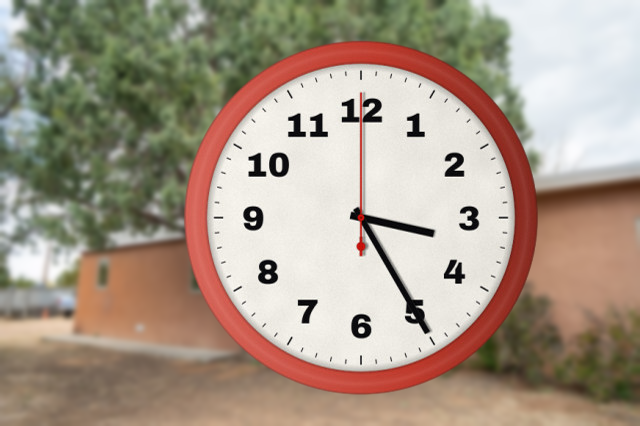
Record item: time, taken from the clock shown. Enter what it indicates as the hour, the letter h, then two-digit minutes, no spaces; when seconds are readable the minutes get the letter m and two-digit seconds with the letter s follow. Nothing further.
3h25m00s
